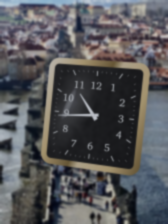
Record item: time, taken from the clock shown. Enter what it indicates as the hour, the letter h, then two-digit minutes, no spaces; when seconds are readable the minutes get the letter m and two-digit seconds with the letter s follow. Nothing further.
10h44
